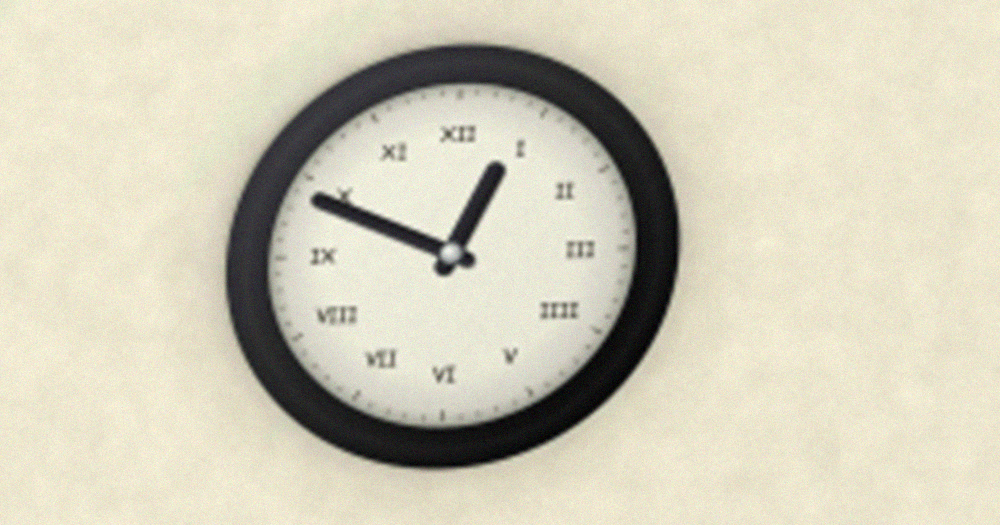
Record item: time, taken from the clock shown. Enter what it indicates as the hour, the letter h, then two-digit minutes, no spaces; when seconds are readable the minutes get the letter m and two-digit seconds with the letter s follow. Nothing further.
12h49
